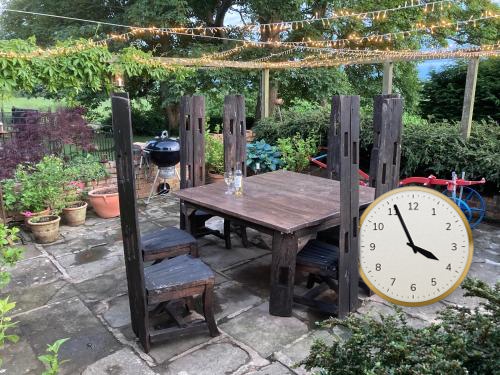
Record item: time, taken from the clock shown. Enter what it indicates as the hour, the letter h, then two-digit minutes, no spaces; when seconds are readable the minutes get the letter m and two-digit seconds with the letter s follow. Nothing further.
3h56
